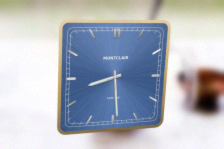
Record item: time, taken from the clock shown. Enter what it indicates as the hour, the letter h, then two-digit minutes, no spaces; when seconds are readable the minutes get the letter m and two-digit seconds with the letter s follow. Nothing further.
8h29
